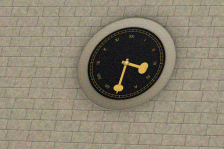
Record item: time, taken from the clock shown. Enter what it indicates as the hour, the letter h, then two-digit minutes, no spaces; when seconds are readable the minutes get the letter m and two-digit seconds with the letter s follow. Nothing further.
3h31
